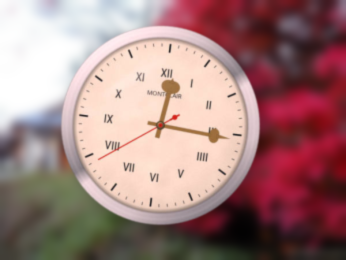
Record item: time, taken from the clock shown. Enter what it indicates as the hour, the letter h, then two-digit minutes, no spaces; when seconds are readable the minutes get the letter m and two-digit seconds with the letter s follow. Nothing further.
12h15m39s
